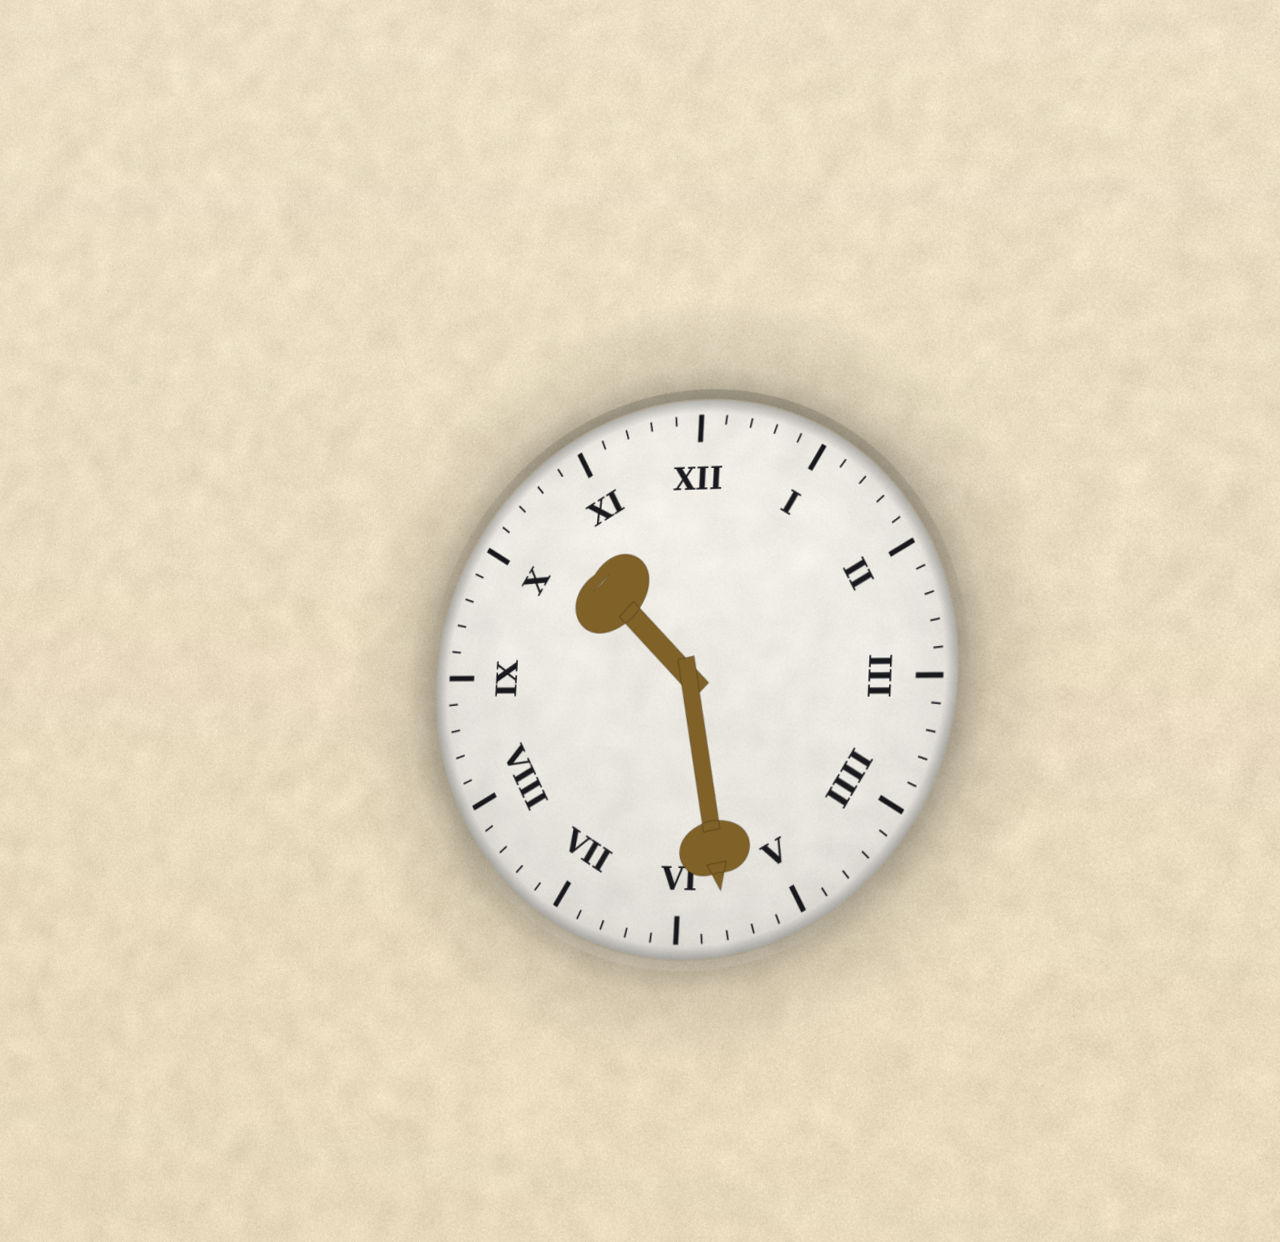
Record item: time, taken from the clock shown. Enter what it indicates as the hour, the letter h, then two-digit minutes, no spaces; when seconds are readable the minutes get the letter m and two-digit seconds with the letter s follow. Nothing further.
10h28
